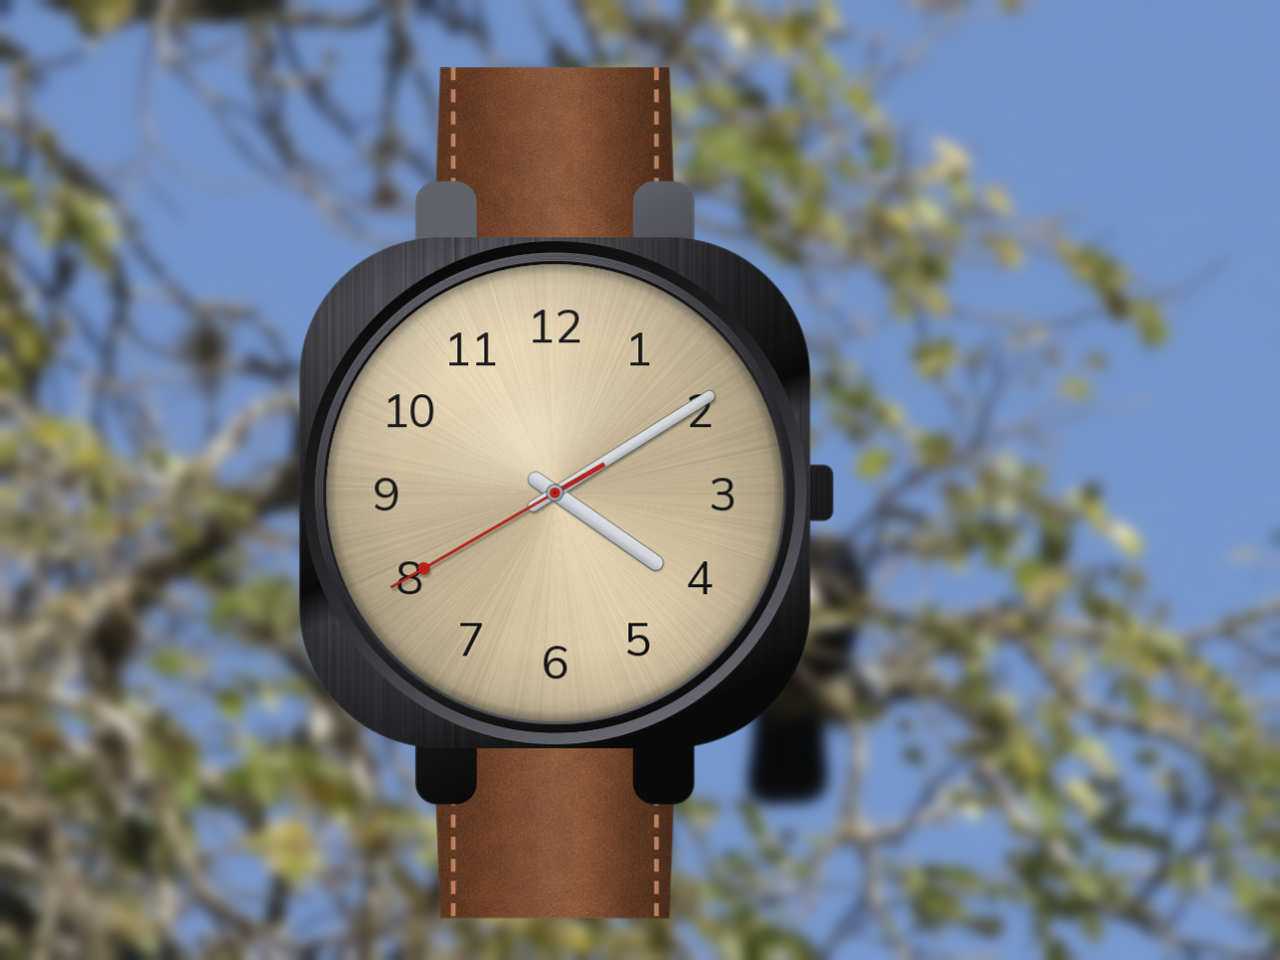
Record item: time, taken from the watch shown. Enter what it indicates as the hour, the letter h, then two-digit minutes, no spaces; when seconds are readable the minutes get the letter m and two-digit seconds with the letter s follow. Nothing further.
4h09m40s
